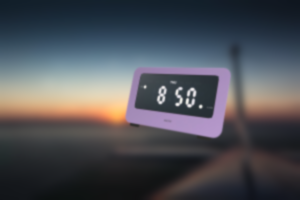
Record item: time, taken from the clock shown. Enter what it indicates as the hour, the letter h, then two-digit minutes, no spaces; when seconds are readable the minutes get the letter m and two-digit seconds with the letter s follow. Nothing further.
8h50
